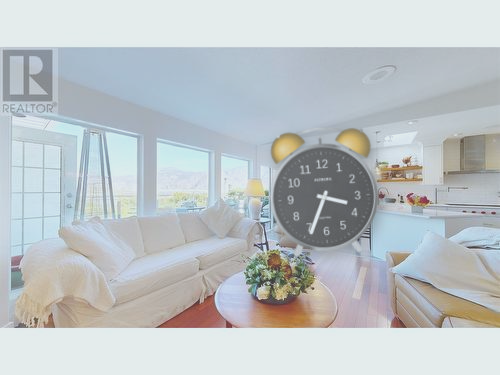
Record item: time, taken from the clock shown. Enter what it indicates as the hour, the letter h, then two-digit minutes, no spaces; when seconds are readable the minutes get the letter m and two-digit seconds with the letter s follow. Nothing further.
3h34
